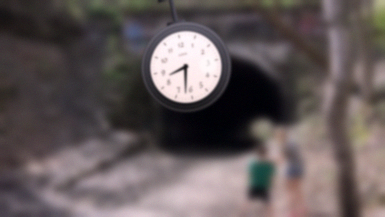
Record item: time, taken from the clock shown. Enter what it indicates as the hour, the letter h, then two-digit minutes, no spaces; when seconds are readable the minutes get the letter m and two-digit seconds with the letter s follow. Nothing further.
8h32
